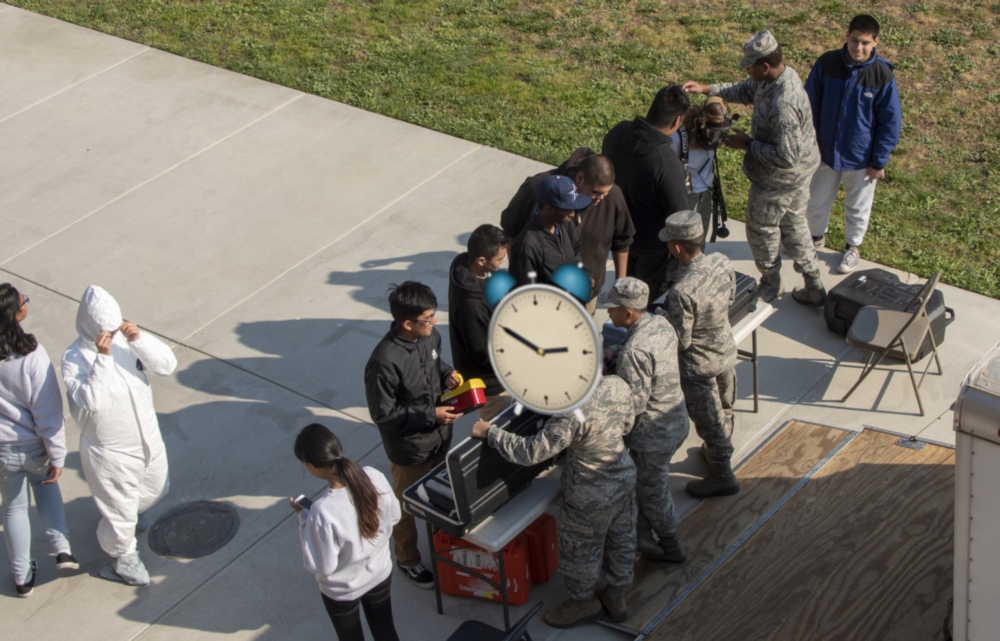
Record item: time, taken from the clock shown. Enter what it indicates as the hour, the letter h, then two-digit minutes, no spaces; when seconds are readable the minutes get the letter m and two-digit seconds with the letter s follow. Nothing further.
2h50
